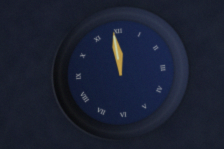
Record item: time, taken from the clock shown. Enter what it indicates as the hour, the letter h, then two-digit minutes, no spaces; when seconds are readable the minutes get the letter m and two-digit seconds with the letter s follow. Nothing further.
11h59
